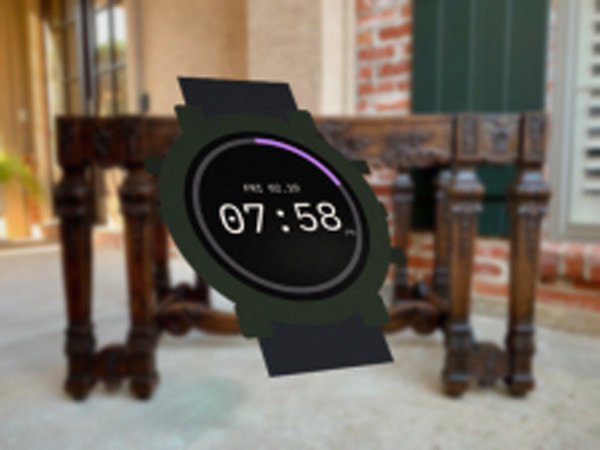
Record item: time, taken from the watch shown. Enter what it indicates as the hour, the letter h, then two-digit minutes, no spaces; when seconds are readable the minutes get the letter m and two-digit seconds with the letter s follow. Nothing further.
7h58
